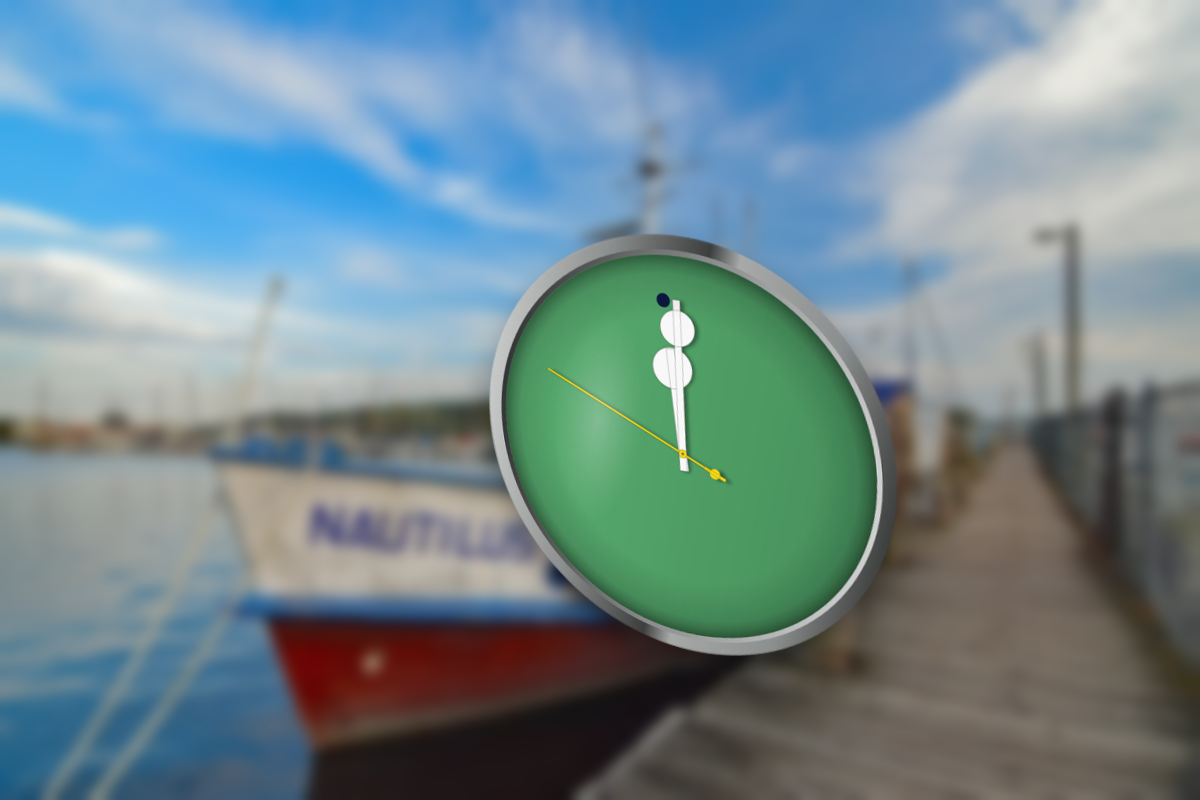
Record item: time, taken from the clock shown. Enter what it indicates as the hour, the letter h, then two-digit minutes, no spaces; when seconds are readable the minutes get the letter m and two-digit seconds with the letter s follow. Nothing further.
12h00m50s
